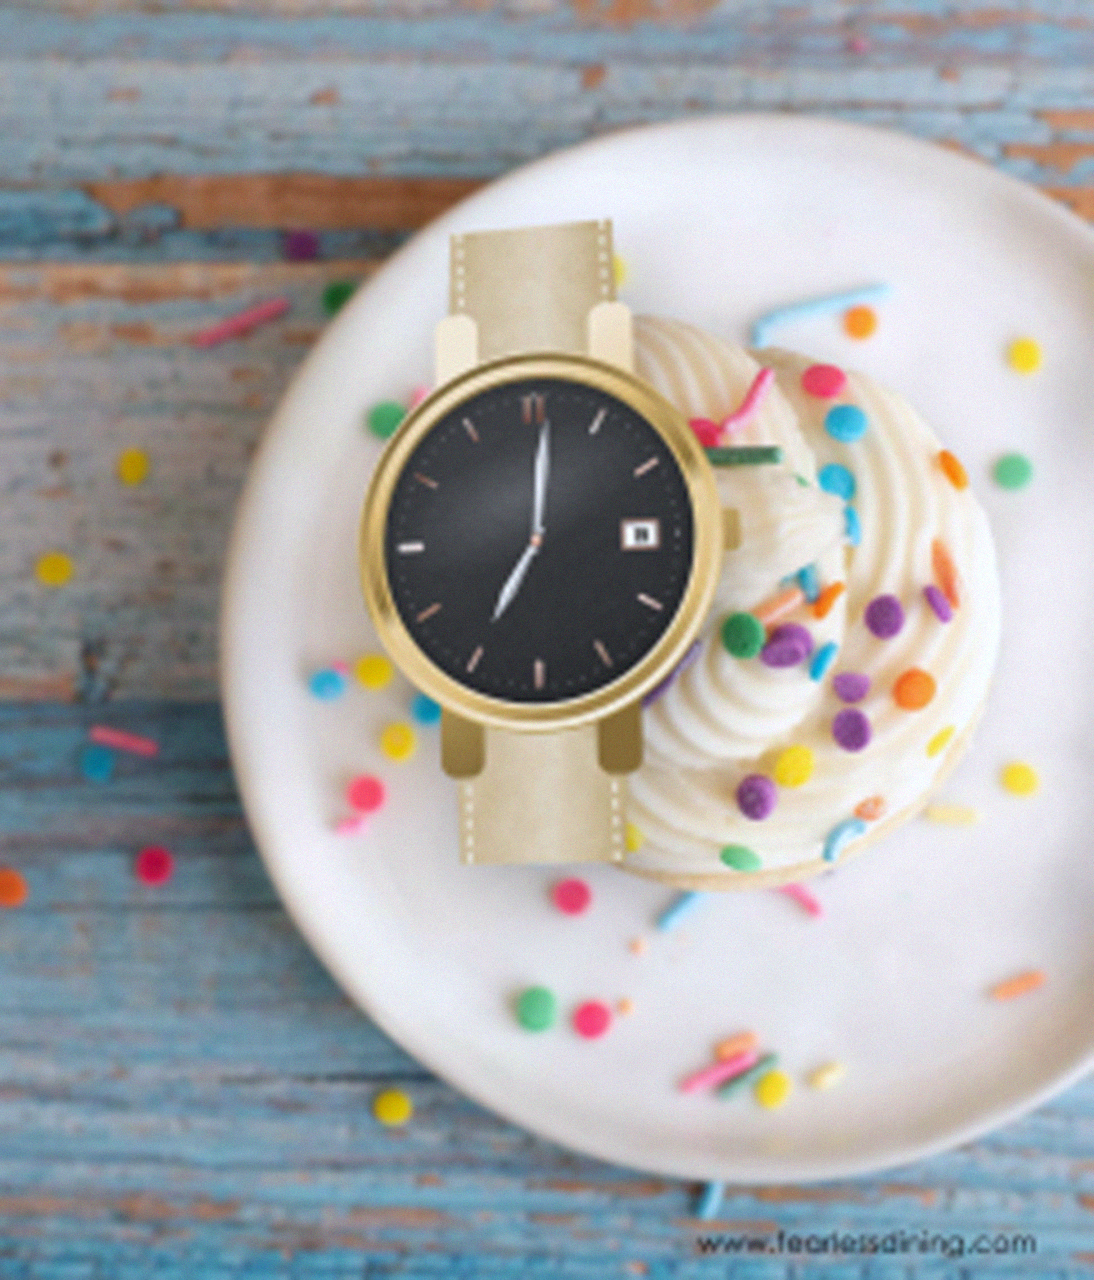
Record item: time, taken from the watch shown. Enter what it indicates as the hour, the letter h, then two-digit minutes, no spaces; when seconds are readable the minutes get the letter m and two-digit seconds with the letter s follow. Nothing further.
7h01
